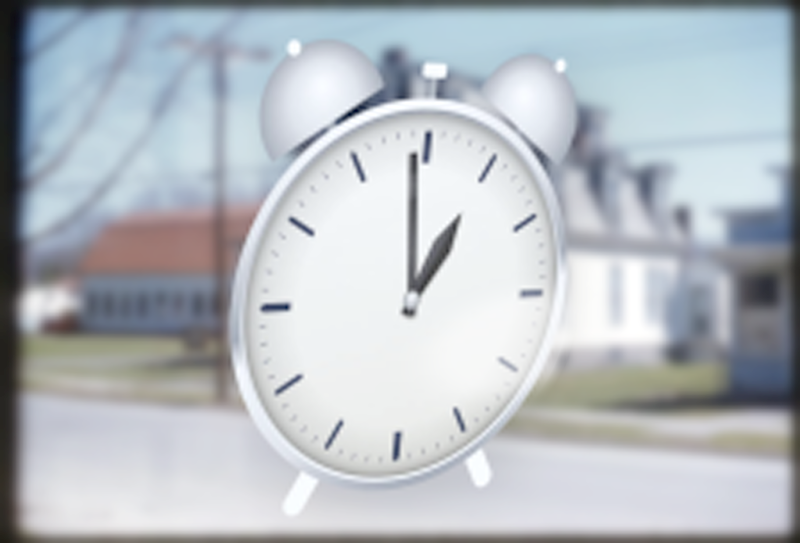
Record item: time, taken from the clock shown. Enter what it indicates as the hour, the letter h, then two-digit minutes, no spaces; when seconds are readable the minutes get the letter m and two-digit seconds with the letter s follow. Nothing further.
12h59
